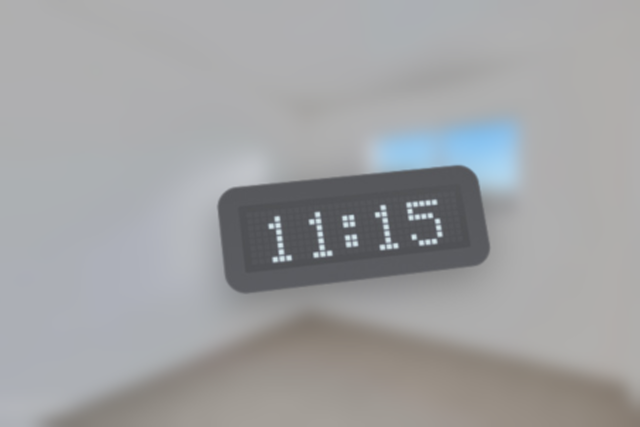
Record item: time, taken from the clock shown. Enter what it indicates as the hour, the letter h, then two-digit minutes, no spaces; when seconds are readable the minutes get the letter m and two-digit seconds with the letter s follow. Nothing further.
11h15
